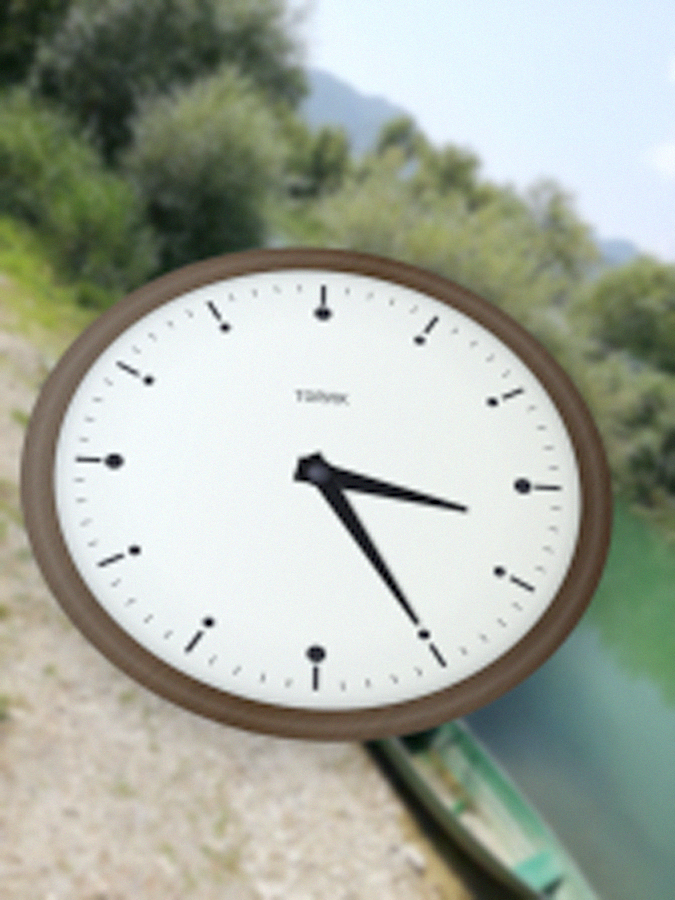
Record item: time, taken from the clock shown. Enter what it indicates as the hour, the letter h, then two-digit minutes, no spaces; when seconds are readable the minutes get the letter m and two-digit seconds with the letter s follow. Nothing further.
3h25
